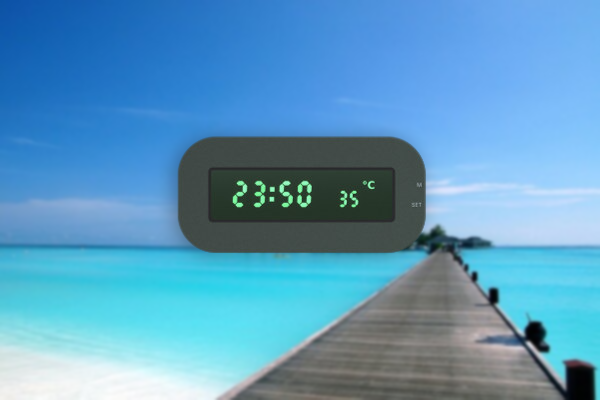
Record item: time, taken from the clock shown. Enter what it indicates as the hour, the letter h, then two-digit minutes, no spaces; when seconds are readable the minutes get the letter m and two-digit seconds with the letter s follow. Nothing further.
23h50
